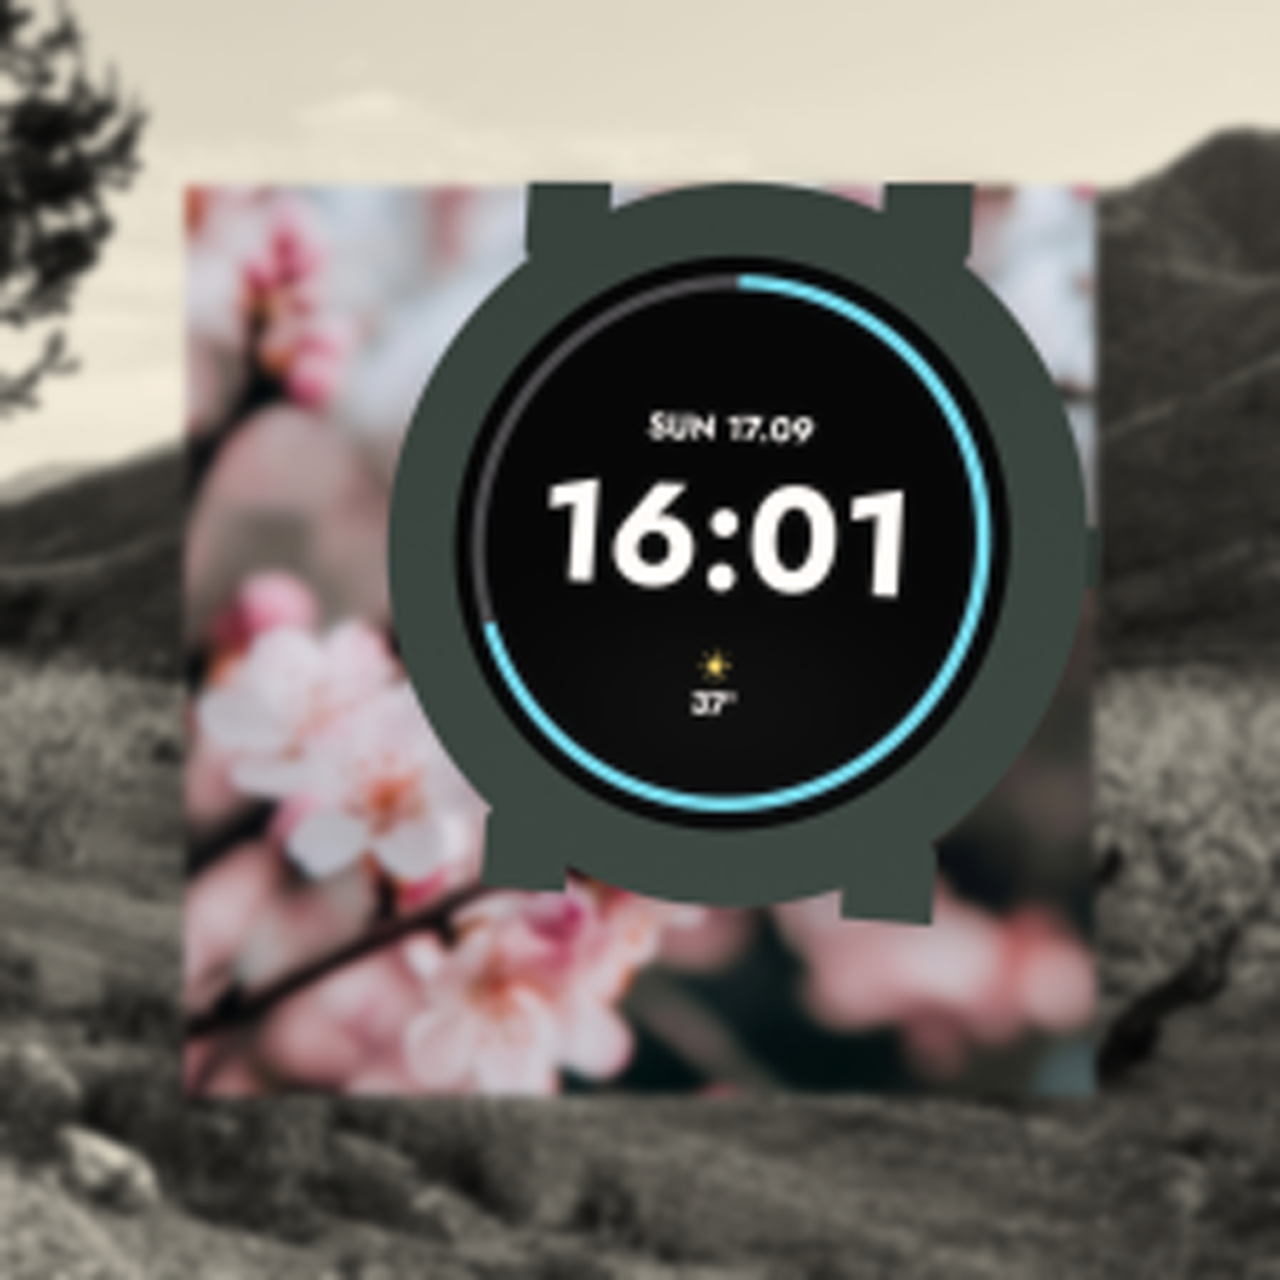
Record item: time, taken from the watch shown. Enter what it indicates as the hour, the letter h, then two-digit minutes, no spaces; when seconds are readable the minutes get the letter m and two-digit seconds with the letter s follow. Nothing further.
16h01
